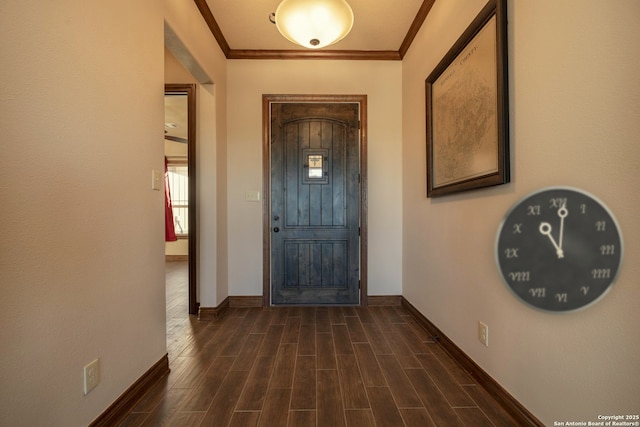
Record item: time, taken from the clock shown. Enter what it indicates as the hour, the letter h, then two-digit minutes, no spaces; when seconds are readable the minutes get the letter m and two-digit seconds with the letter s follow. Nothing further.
11h01
